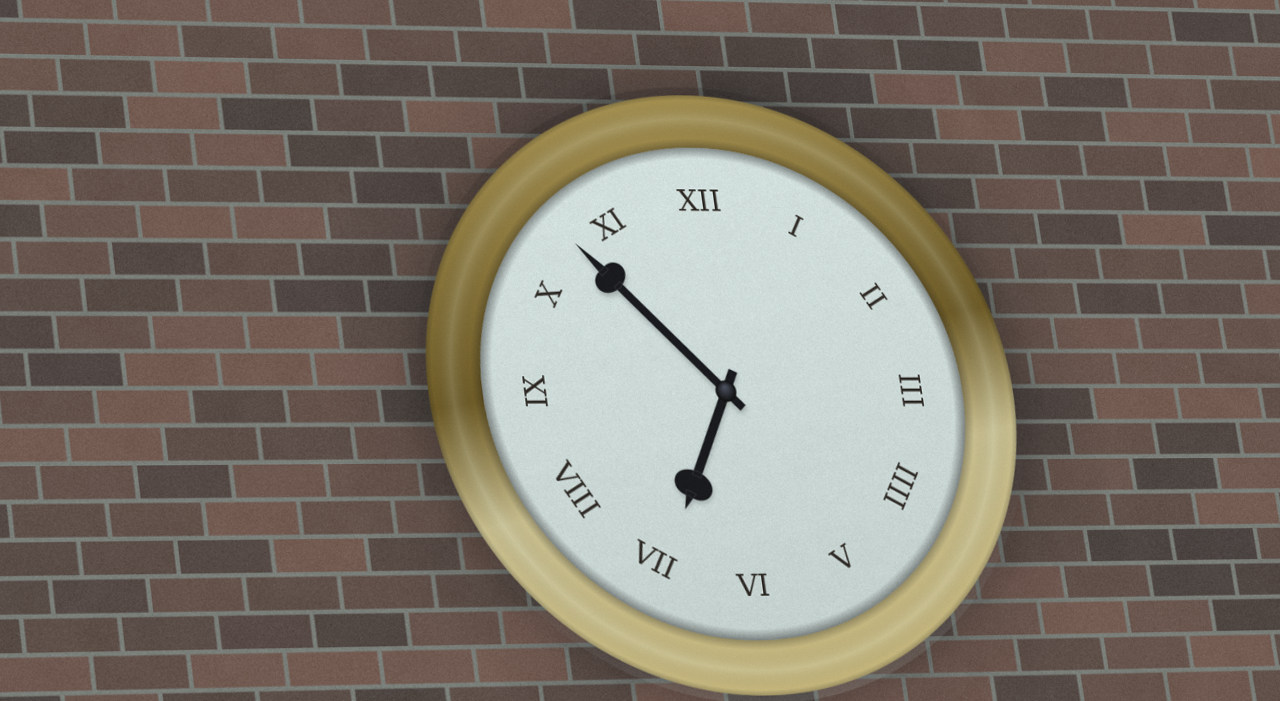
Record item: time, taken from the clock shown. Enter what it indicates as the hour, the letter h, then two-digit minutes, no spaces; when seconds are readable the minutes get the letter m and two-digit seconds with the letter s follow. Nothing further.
6h53
